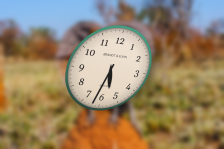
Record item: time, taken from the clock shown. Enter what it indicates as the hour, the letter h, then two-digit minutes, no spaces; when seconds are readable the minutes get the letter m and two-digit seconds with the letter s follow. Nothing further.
5h32
